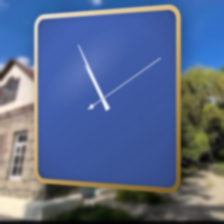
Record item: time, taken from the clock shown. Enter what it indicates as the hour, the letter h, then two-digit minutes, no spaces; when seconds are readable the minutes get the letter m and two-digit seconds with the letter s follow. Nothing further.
10h55m10s
